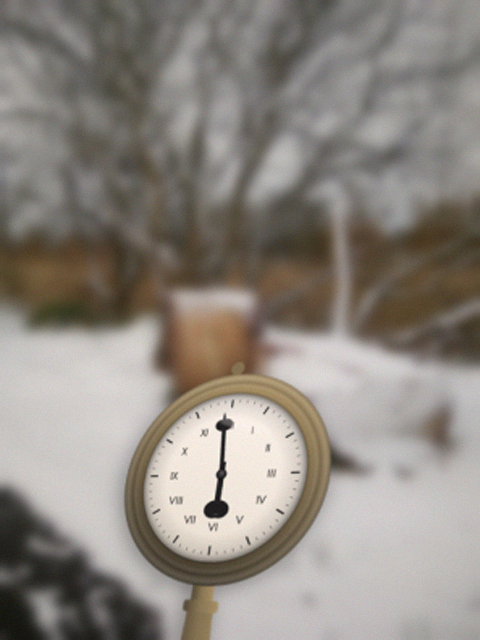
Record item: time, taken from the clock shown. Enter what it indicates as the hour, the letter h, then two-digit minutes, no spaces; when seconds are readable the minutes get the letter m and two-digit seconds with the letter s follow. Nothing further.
5h59
